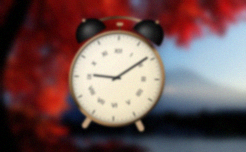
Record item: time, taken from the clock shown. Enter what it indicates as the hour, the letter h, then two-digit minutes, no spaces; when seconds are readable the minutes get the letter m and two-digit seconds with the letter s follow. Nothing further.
9h09
